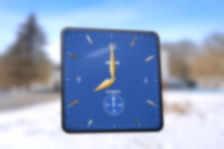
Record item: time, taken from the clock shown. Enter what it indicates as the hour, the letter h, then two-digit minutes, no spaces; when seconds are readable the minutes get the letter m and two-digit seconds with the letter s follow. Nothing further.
8h00
